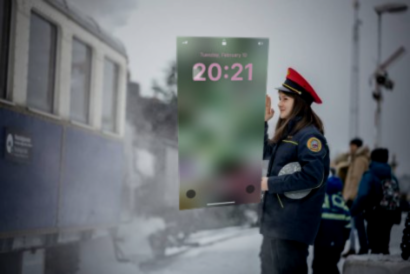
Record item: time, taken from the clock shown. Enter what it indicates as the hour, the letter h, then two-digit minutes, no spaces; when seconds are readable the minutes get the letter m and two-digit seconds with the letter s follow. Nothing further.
20h21
